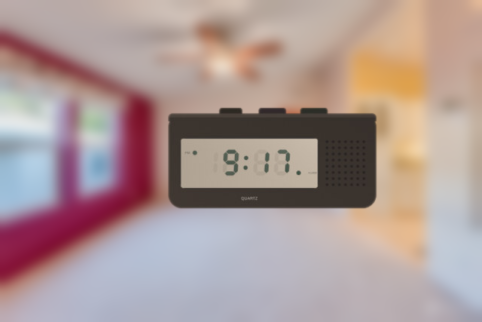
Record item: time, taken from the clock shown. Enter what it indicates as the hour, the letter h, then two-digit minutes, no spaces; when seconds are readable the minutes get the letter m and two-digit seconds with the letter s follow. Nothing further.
9h17
